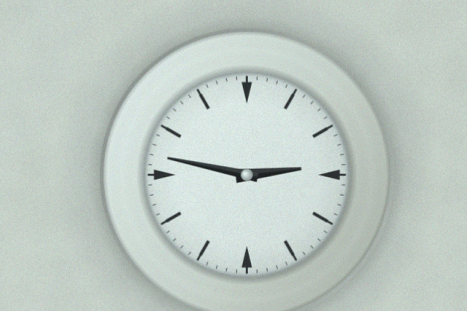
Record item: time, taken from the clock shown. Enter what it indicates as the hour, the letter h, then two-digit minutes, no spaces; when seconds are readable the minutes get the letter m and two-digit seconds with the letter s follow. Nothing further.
2h47
